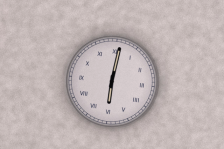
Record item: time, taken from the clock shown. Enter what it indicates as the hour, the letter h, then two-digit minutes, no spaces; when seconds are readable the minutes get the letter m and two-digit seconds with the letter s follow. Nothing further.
6h01
